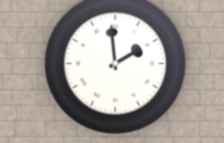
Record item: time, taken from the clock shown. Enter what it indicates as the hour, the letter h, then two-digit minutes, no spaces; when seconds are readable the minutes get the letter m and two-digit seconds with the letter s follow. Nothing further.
1h59
